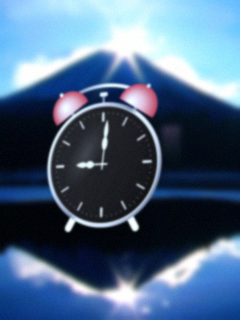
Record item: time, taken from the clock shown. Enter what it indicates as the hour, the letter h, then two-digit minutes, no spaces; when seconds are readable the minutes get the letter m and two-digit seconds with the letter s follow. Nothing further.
9h01
